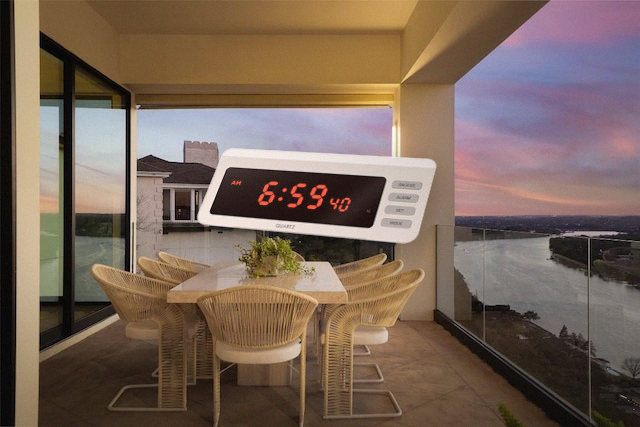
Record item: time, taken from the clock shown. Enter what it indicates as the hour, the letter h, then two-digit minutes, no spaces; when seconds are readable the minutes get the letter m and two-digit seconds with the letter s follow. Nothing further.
6h59m40s
